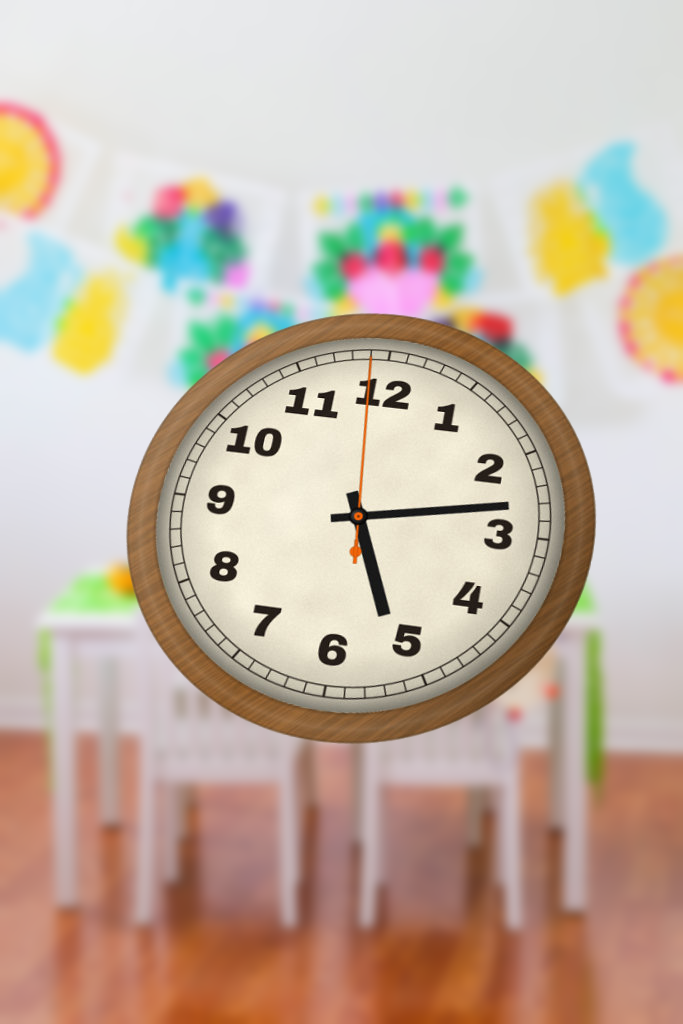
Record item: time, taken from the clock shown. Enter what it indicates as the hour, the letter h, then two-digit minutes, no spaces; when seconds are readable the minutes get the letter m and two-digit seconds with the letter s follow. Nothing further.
5h12m59s
